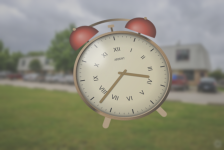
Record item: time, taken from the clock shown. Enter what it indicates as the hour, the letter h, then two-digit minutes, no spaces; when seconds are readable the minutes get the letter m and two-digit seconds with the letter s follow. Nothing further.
3h38
